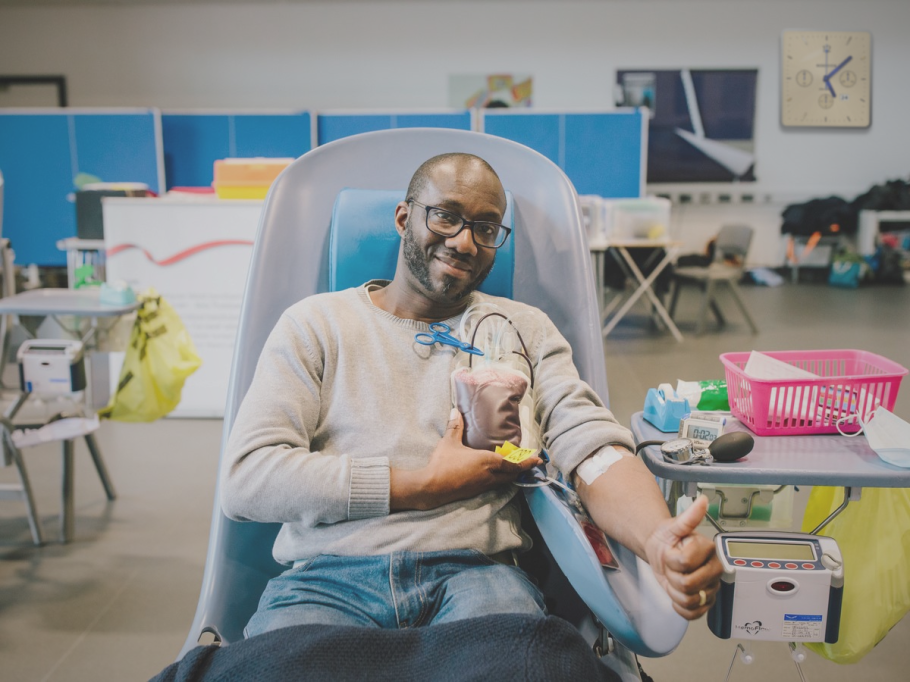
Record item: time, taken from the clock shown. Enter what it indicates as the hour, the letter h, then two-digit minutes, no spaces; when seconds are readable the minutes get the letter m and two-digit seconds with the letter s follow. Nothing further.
5h08
